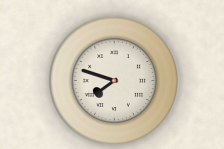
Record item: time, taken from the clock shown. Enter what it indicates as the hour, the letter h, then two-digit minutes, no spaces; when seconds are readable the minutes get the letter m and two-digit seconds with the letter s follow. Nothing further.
7h48
